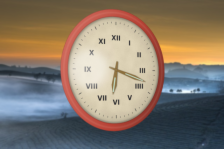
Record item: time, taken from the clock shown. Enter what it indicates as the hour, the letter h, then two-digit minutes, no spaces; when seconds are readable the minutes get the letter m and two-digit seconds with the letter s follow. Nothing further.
6h18
